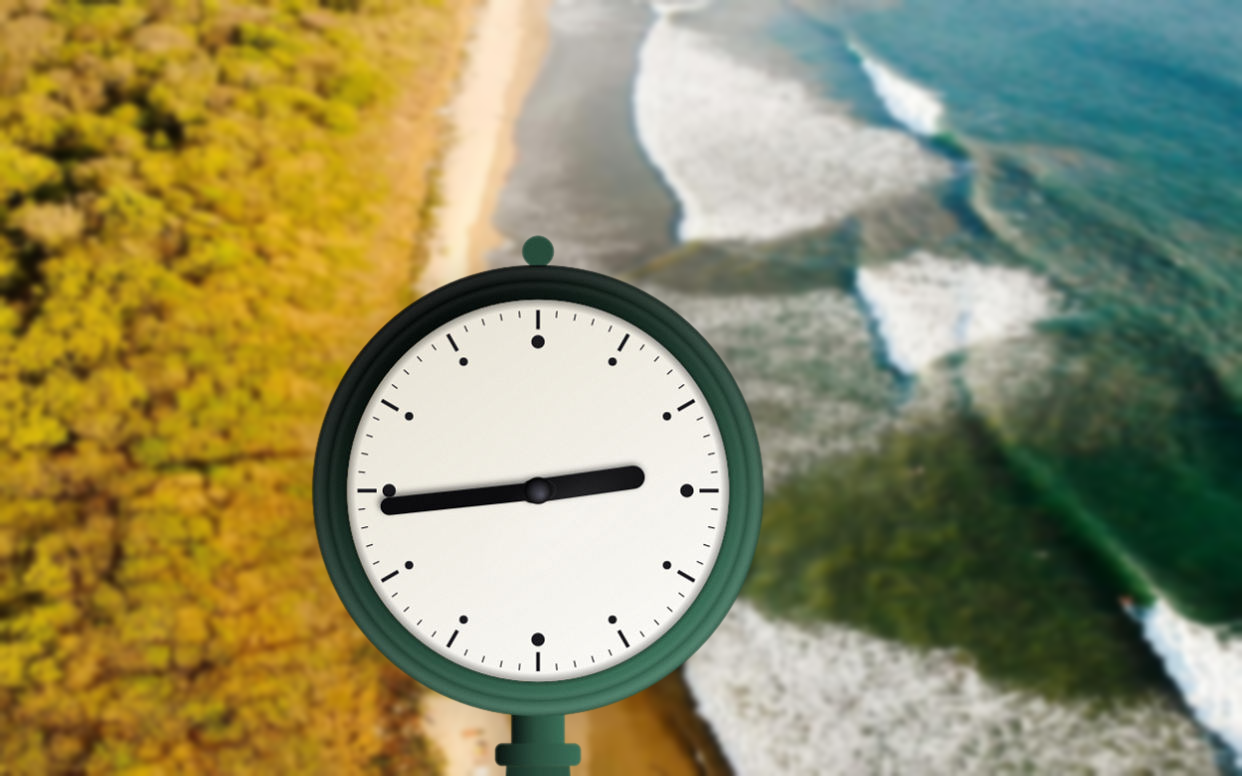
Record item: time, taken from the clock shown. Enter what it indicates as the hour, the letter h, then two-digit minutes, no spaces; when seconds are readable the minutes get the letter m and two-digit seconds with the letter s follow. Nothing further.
2h44
